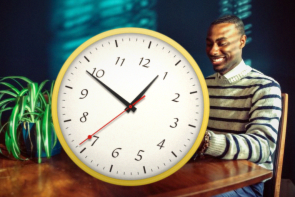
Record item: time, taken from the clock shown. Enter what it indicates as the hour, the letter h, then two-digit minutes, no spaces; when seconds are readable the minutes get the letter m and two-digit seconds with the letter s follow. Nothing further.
12h48m36s
